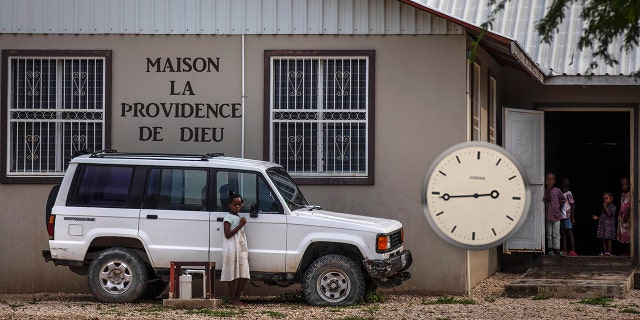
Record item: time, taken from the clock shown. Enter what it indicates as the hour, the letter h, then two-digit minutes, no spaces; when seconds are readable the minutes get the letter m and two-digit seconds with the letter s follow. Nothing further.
2h44
